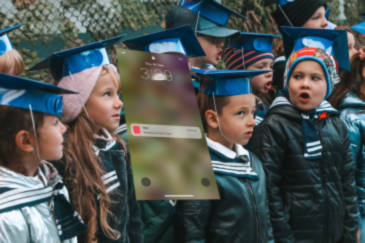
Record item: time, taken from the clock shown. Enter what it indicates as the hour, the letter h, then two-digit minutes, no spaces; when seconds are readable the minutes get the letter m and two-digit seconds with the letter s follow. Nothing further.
3h39
